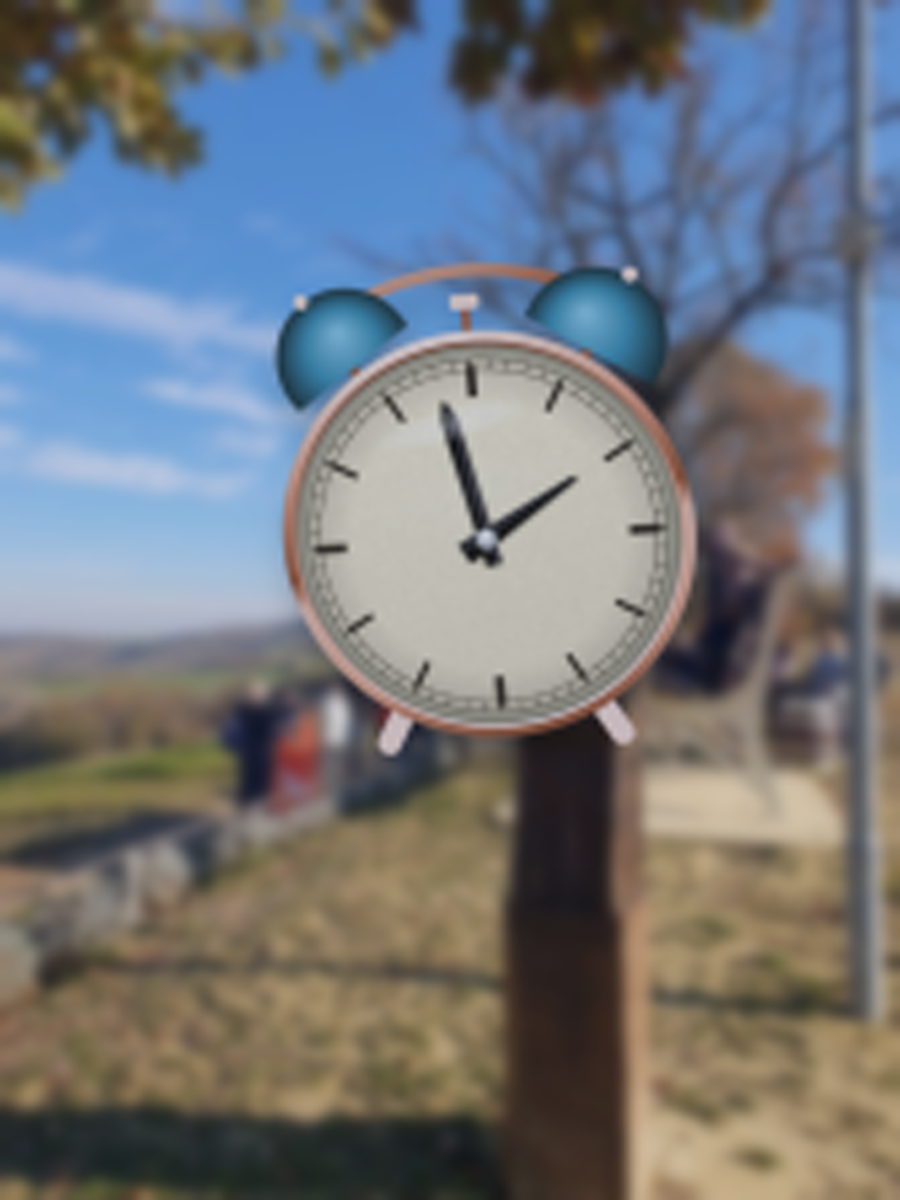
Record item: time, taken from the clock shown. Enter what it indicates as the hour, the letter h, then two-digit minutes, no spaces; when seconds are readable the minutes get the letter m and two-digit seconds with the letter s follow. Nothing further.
1h58
